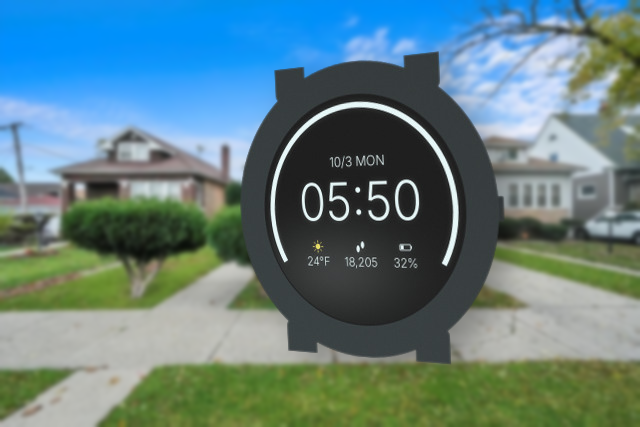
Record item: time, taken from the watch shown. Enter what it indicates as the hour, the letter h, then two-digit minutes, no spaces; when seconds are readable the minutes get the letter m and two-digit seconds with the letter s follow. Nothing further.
5h50
